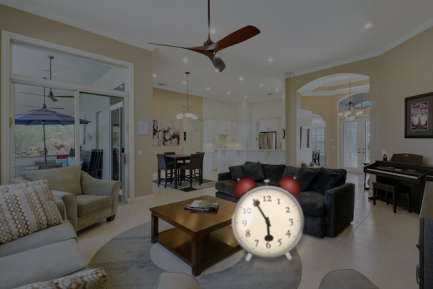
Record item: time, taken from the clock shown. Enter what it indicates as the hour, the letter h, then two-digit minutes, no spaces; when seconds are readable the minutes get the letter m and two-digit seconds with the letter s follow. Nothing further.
5h55
